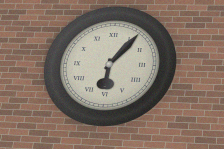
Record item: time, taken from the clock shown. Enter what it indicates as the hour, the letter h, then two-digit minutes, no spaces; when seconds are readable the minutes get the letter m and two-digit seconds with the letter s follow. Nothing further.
6h06
